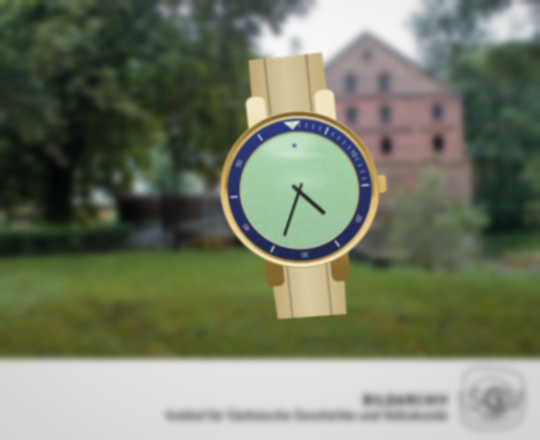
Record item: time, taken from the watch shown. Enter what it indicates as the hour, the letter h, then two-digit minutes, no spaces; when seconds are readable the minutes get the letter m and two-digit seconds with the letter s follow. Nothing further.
4h34
